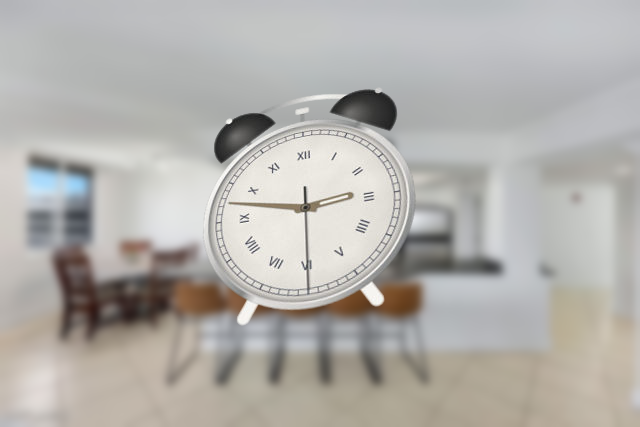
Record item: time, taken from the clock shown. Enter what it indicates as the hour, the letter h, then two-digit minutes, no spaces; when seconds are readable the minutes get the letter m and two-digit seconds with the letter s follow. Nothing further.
2h47m30s
